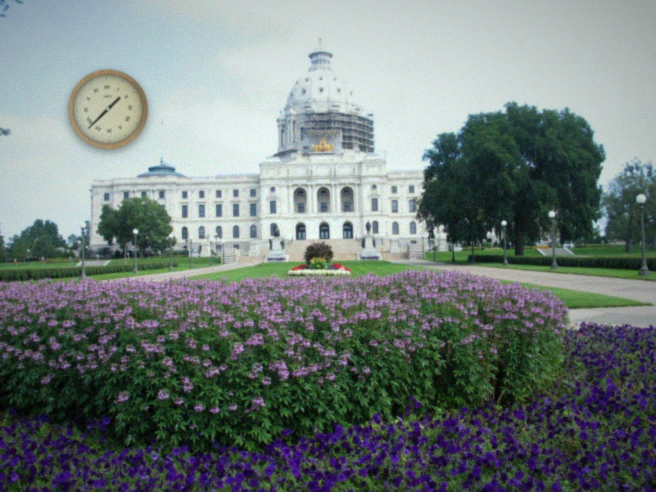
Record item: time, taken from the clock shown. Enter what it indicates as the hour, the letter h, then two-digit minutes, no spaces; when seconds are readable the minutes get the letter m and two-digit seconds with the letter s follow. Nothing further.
1h38
